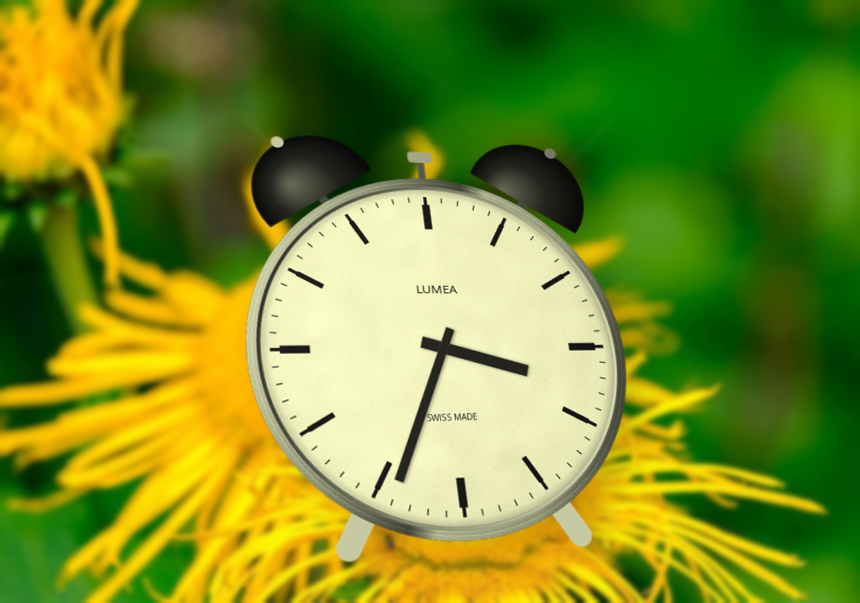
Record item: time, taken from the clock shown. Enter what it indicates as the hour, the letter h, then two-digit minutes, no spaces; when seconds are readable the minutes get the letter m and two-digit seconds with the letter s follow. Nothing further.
3h34
